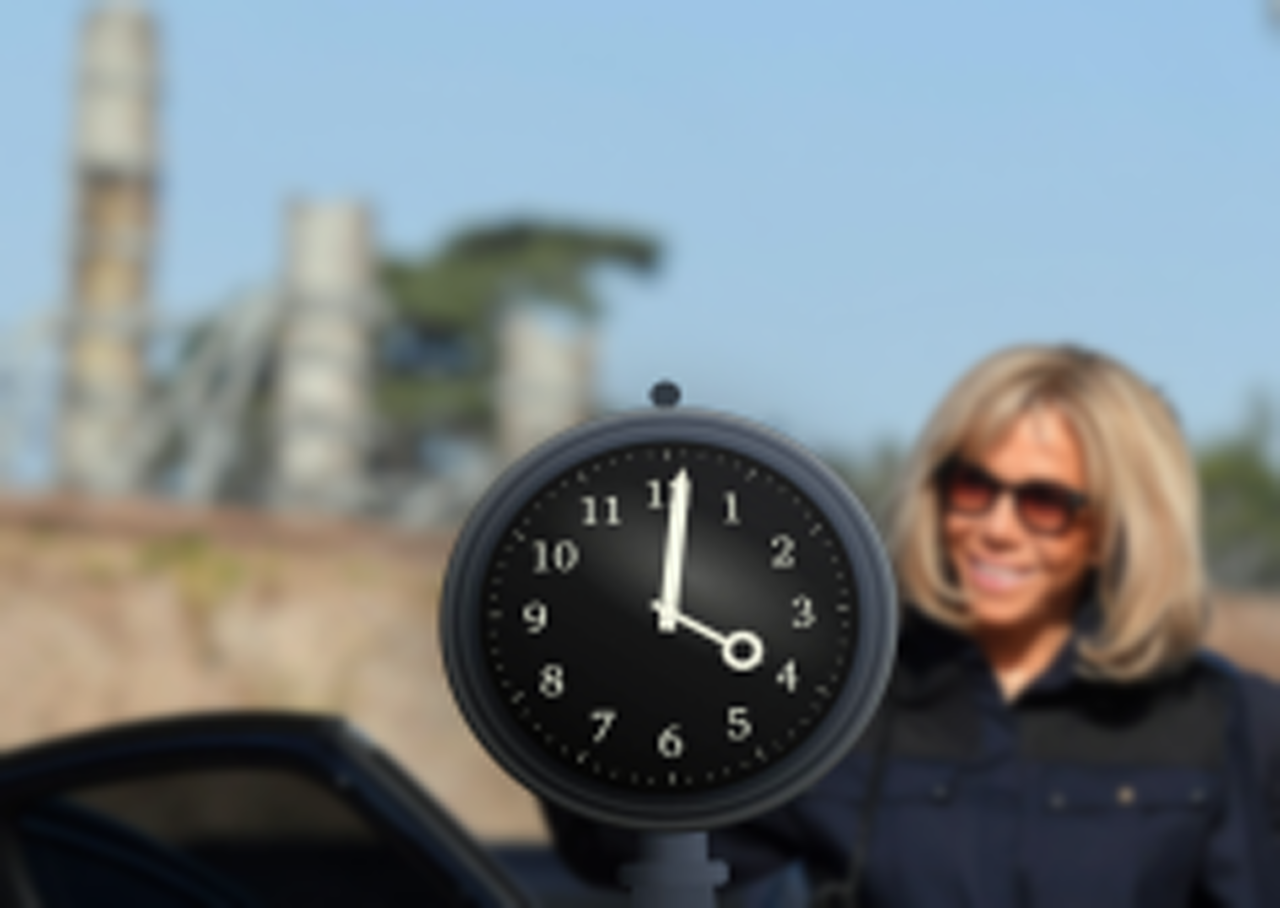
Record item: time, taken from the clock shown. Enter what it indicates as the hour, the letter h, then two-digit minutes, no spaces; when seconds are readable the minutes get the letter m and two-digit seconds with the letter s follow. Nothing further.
4h01
